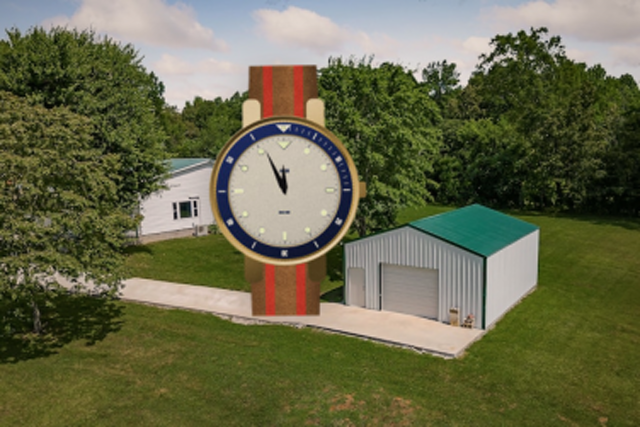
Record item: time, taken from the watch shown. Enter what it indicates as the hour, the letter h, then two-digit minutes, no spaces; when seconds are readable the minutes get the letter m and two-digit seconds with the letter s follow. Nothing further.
11h56
